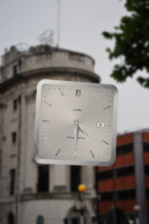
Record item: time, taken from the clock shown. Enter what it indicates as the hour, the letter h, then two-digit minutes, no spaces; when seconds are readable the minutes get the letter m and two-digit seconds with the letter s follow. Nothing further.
4h30
